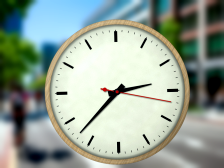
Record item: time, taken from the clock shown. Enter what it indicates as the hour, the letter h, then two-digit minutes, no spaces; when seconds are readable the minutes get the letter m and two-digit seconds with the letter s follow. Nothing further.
2h37m17s
